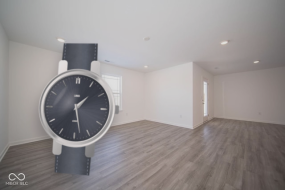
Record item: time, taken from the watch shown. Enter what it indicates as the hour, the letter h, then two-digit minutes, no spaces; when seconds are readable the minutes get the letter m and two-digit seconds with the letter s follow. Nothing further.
1h28
